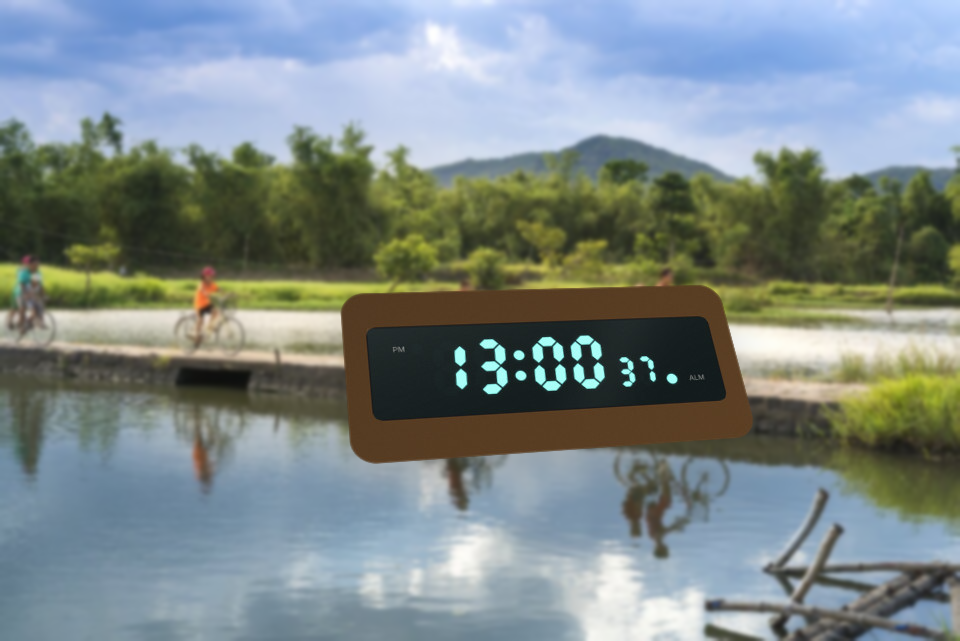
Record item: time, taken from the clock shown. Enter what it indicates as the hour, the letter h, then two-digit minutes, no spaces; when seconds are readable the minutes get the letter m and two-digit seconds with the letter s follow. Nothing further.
13h00m37s
